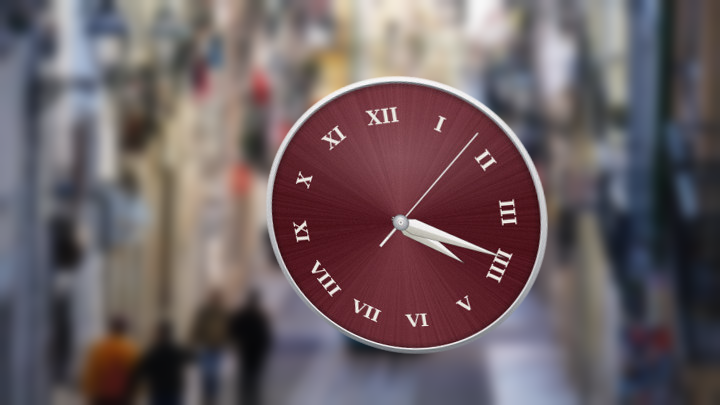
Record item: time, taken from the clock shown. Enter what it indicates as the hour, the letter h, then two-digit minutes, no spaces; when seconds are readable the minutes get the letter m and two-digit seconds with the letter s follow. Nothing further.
4h19m08s
